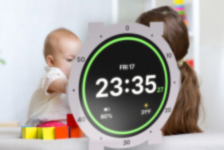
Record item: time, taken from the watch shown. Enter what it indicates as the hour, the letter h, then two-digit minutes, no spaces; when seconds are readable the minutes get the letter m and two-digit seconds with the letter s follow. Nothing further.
23h35
